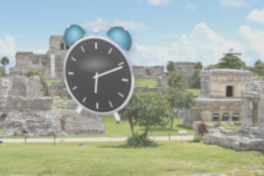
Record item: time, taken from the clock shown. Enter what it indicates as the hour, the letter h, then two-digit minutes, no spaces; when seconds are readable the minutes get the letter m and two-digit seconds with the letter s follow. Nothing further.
6h11
